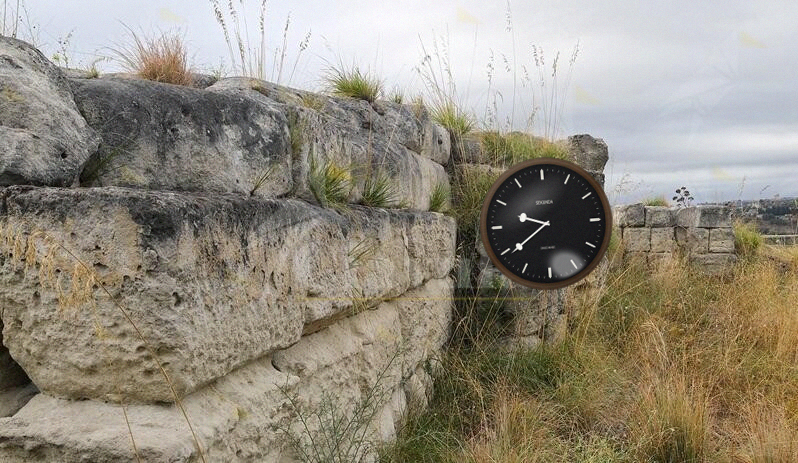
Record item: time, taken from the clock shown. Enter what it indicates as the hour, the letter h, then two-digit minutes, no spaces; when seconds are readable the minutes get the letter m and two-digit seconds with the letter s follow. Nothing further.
9h39
